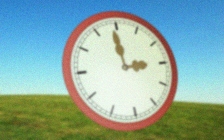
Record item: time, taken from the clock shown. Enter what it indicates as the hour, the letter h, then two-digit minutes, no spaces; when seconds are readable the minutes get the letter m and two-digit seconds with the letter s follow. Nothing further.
2h59
